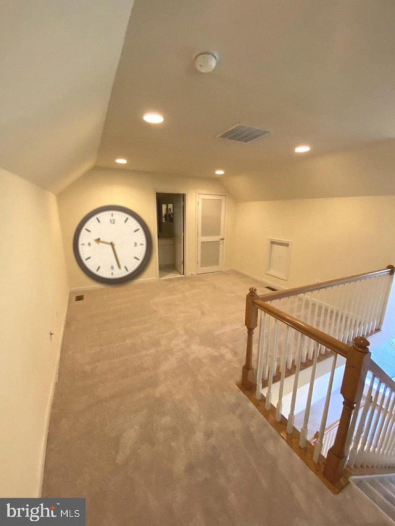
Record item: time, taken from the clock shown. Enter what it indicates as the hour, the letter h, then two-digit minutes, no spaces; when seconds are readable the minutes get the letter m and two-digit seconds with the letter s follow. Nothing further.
9h27
